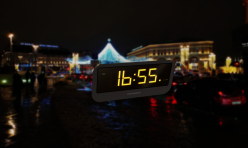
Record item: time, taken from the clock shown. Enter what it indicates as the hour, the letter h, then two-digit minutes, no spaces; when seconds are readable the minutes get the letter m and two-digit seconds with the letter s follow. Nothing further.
16h55
